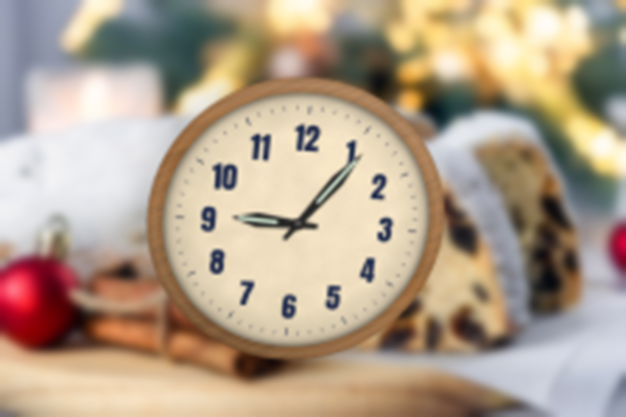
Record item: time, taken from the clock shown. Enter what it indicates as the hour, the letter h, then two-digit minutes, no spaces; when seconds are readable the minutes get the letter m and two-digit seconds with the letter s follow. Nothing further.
9h06
